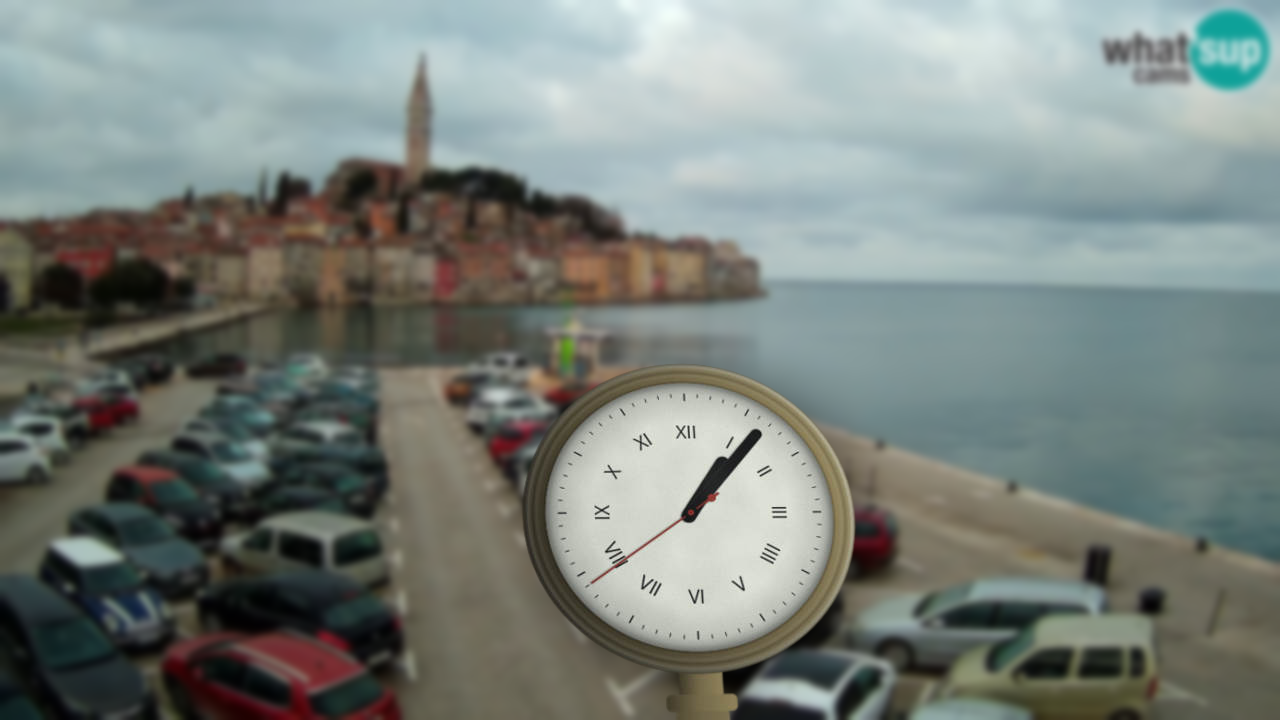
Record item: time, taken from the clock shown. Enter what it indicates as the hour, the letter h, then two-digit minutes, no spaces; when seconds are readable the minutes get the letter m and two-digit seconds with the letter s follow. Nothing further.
1h06m39s
